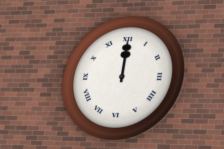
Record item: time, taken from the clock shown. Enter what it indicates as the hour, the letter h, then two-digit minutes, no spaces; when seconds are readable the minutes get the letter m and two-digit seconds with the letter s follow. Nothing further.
12h00
